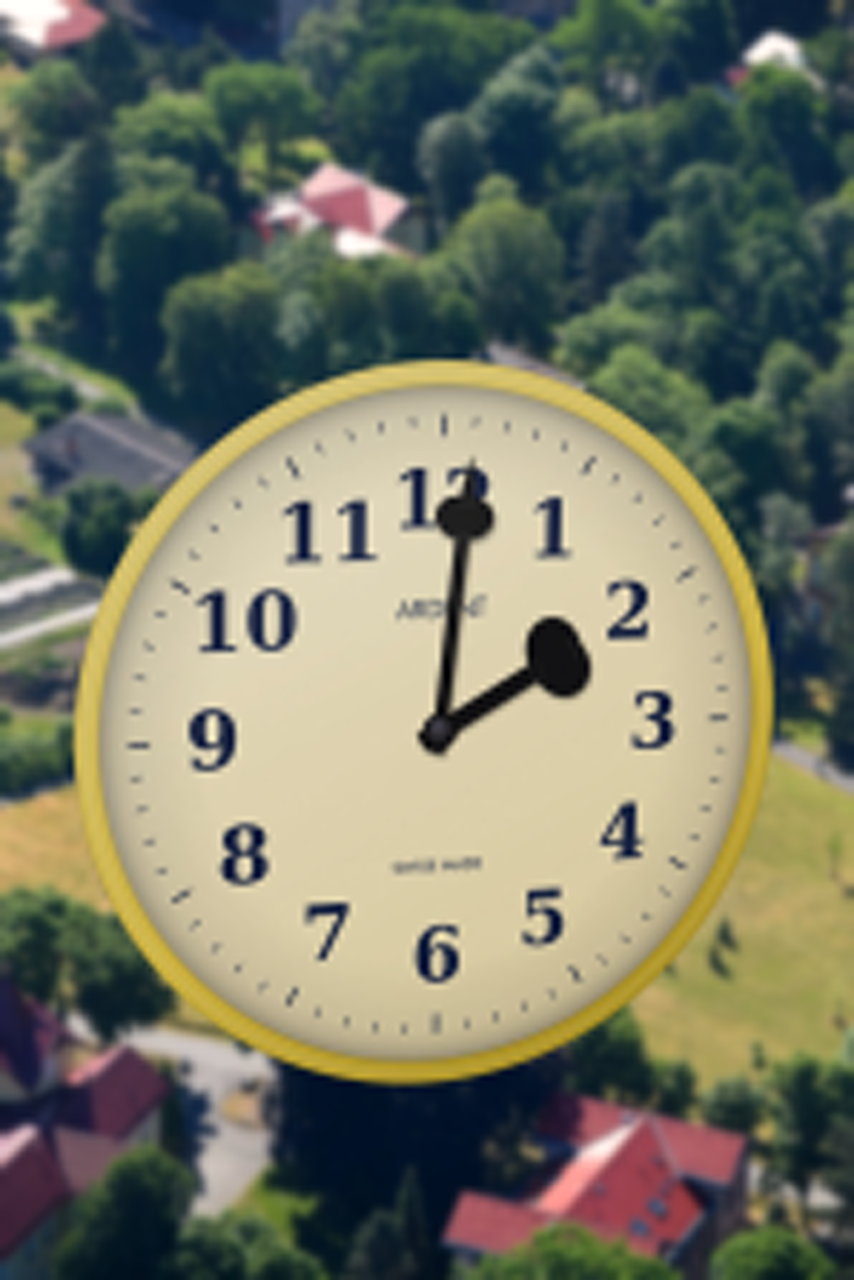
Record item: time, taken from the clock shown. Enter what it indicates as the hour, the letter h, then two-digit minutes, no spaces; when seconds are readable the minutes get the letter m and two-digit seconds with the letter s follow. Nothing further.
2h01
